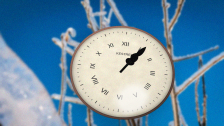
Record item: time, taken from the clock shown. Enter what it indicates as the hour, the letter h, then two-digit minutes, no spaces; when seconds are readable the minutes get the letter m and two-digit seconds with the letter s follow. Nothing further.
1h06
